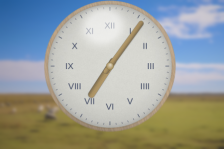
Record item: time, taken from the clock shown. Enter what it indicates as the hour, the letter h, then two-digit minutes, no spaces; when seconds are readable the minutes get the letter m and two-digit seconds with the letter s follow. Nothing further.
7h06
